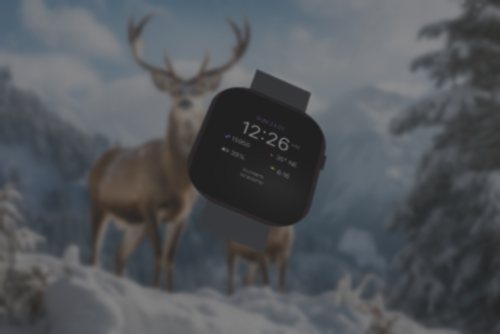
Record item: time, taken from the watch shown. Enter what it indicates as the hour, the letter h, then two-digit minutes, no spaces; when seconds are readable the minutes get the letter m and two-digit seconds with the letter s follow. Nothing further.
12h26
